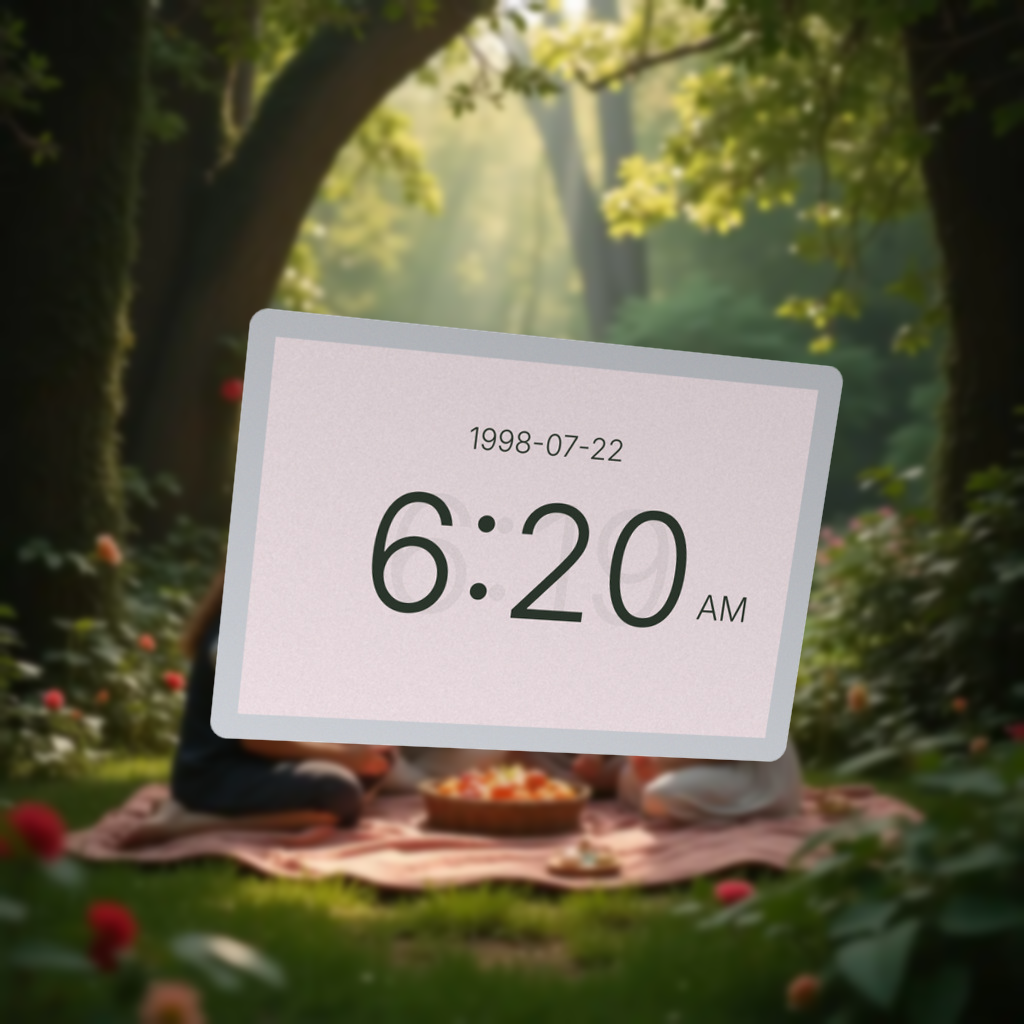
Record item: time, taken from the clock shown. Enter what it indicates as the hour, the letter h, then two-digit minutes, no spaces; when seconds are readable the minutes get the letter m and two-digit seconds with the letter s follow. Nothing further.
6h20
